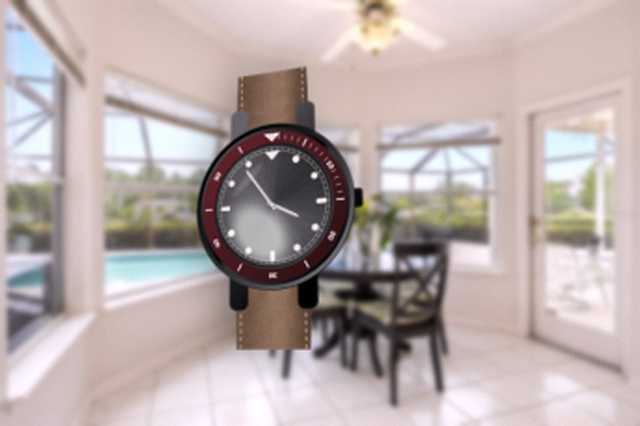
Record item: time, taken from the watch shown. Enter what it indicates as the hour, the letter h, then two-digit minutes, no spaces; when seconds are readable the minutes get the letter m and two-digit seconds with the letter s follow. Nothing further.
3h54
